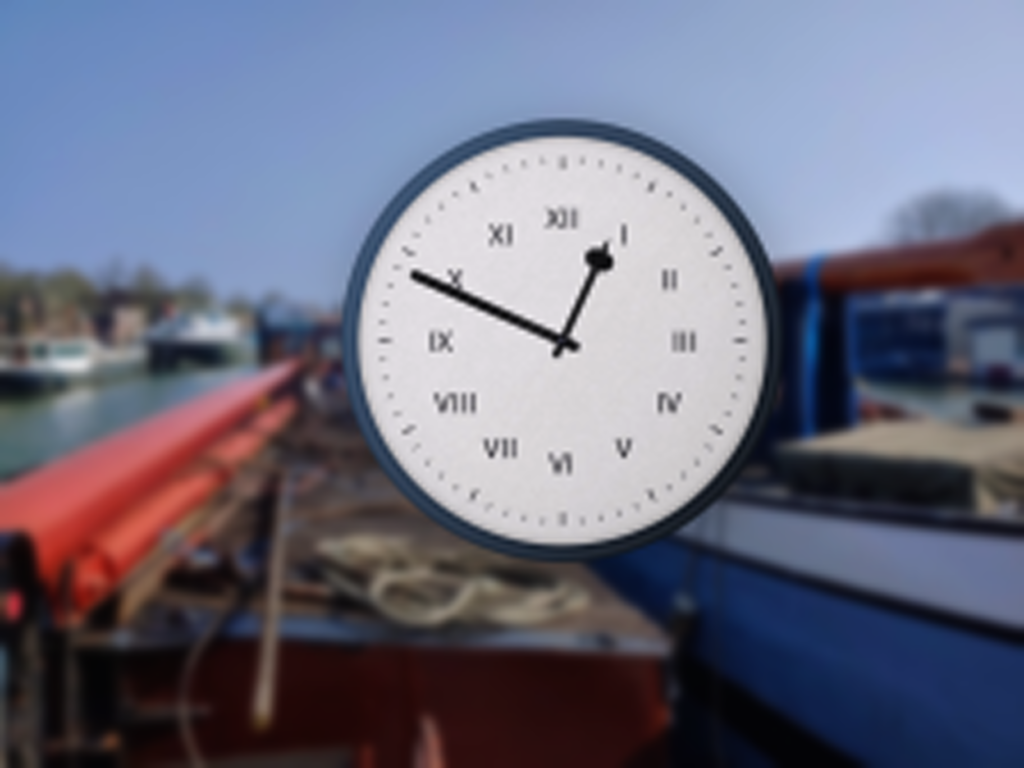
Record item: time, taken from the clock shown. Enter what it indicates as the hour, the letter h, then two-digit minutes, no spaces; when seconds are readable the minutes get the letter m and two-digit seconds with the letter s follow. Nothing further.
12h49
